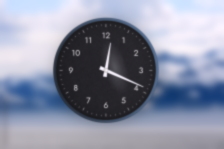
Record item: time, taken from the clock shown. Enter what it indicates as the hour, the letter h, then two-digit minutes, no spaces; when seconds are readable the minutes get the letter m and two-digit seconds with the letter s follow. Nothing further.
12h19
